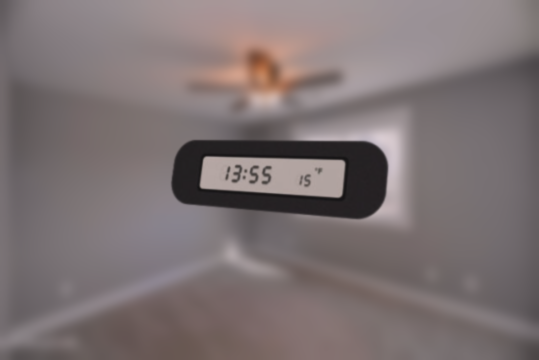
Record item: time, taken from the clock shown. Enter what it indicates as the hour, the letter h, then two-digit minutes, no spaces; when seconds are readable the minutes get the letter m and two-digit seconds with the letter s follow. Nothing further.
13h55
